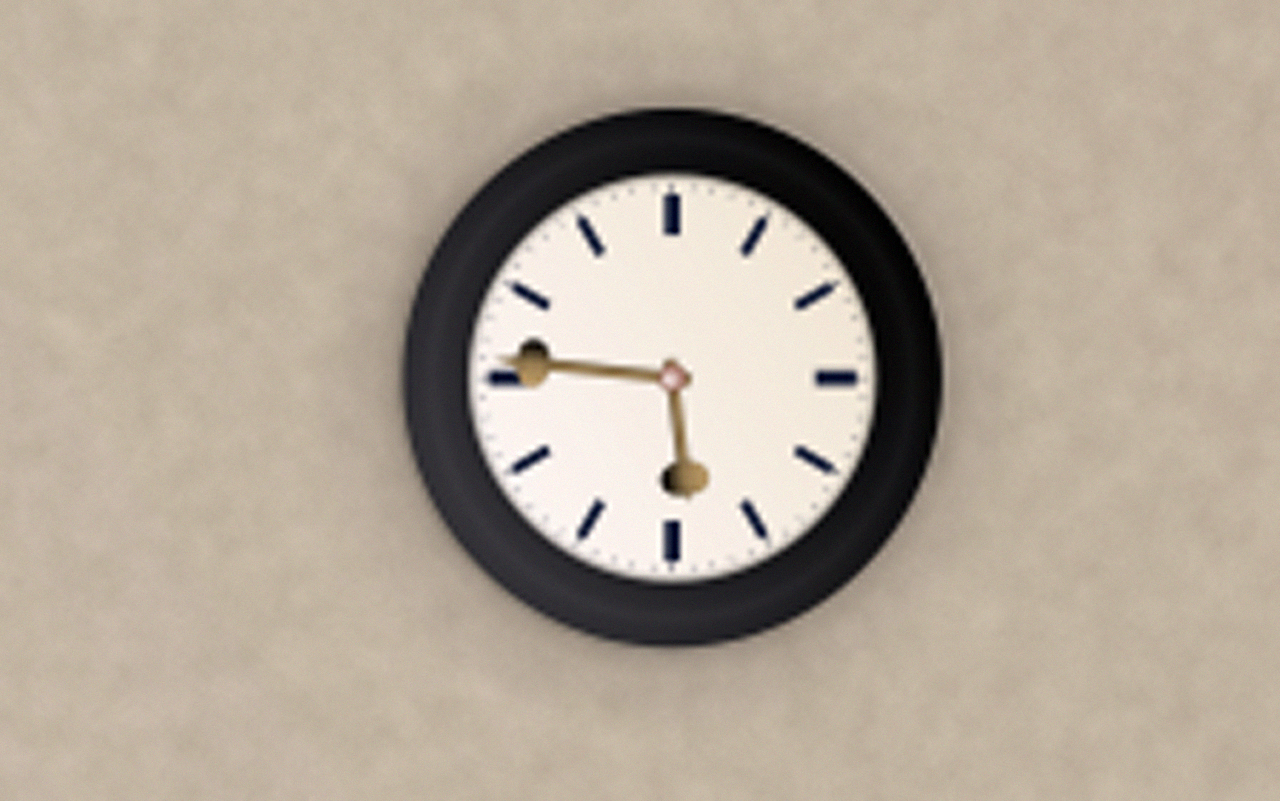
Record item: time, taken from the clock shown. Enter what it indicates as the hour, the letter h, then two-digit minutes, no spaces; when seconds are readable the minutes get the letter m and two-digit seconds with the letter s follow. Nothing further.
5h46
